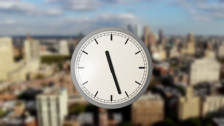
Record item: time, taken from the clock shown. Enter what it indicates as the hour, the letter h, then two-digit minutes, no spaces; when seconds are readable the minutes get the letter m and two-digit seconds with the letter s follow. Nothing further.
11h27
